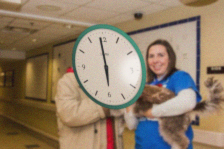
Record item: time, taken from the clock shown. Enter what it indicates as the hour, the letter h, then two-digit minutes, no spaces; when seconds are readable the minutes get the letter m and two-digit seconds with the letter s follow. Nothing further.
5h59
